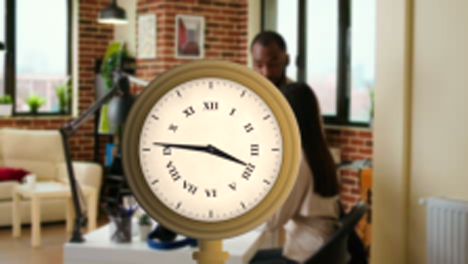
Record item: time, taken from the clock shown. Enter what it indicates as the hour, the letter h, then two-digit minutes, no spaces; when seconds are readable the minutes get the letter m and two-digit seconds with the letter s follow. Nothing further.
3h46
